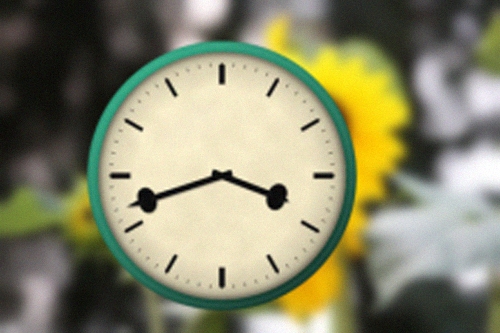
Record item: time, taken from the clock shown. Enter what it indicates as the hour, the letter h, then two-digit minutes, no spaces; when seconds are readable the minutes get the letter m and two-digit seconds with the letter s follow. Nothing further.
3h42
